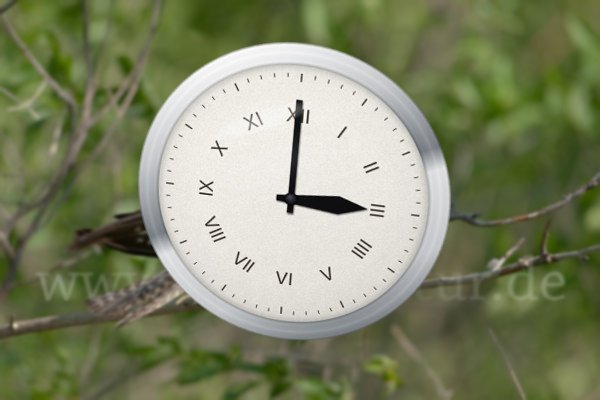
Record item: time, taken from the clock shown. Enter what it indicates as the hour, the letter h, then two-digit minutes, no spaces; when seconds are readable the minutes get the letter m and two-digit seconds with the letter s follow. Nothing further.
3h00
